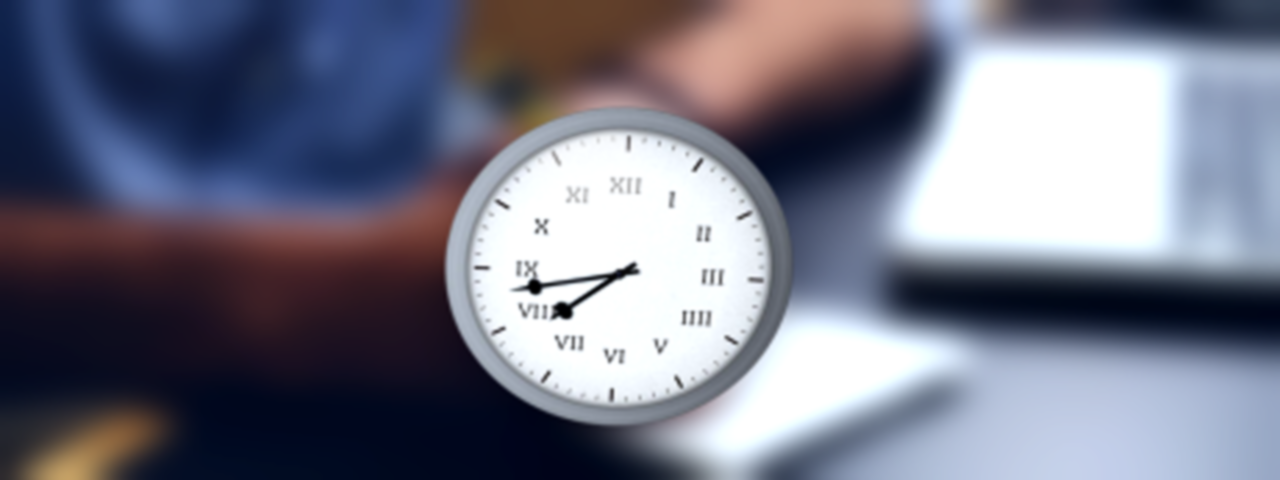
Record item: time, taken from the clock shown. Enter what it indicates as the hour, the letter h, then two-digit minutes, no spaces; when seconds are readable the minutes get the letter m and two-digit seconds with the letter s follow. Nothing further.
7h43
